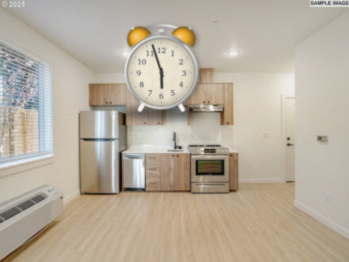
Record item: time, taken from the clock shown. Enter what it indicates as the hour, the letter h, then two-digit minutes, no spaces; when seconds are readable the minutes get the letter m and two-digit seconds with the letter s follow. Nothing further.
5h57
